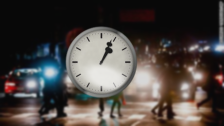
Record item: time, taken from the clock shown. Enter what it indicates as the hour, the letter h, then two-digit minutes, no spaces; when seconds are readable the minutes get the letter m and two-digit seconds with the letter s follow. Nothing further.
1h04
